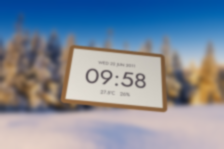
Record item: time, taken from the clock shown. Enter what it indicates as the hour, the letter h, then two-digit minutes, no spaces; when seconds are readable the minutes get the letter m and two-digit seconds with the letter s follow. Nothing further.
9h58
